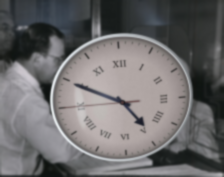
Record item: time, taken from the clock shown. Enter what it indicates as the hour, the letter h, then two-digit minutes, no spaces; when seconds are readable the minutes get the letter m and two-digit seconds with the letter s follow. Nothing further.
4h49m45s
